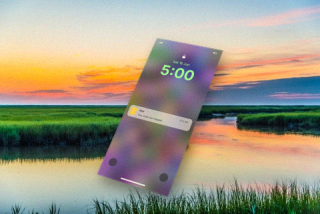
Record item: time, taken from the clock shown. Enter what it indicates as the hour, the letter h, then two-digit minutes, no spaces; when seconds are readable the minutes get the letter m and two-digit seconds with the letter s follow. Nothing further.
5h00
